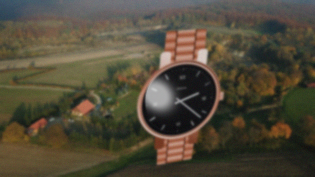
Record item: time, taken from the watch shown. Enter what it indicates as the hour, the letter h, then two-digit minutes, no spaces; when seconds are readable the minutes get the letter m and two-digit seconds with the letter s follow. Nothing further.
2h22
